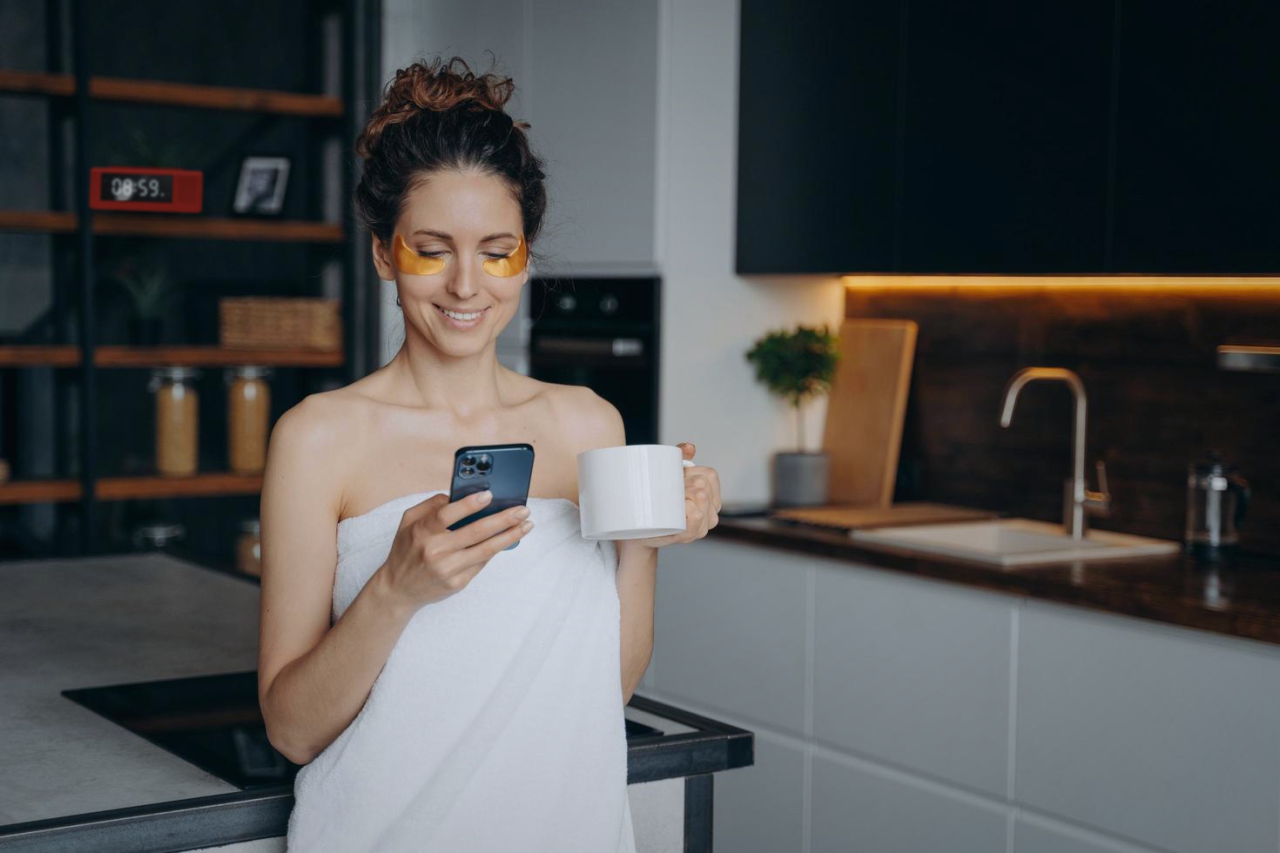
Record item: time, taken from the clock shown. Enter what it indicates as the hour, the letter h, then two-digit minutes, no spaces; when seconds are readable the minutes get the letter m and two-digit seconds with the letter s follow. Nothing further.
8h59
